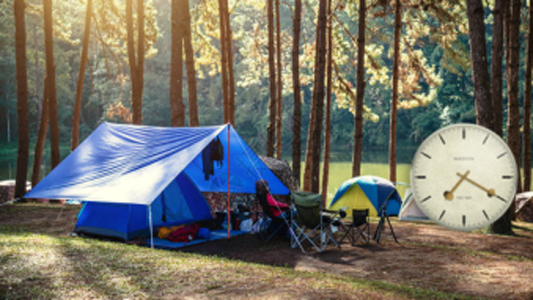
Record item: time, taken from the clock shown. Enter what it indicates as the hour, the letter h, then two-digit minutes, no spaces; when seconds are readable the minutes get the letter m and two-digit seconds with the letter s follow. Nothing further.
7h20
